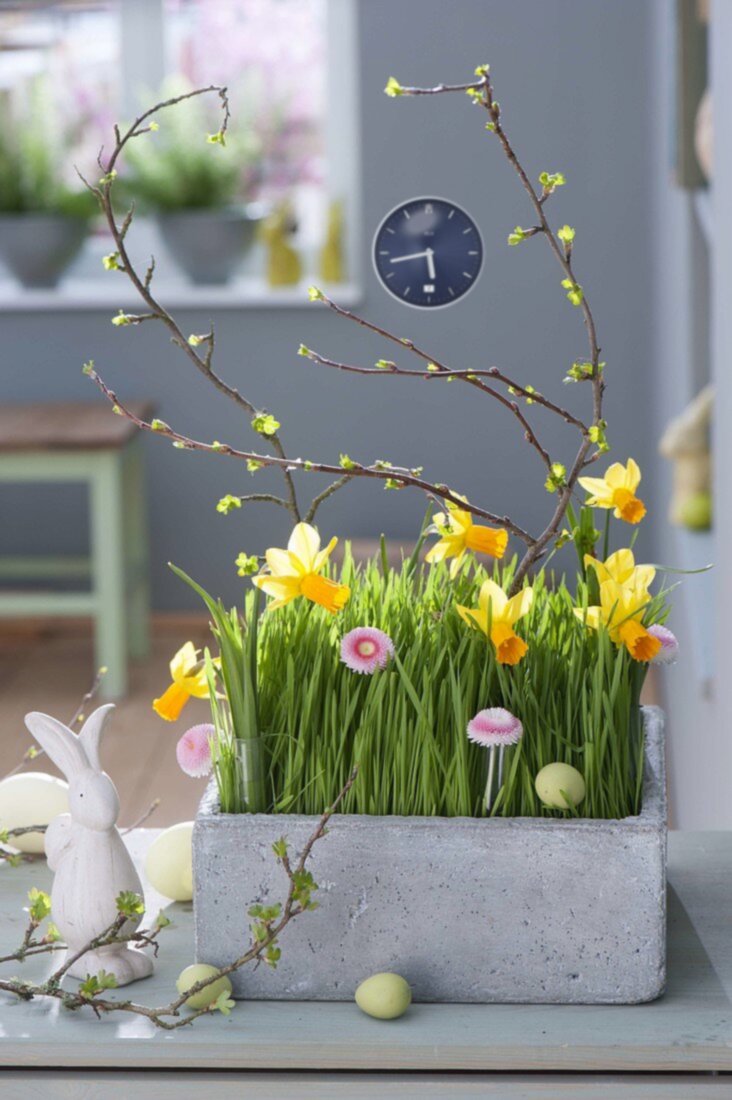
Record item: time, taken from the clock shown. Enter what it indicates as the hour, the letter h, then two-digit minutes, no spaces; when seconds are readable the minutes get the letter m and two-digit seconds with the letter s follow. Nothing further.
5h43
